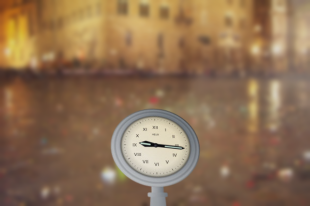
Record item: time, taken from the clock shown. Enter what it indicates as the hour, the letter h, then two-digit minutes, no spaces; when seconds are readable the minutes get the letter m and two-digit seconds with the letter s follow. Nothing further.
9h16
